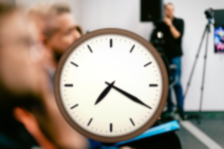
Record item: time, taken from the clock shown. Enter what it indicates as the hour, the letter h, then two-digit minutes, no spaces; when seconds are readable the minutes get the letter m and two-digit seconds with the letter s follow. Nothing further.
7h20
